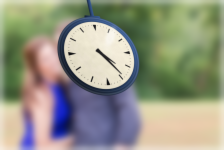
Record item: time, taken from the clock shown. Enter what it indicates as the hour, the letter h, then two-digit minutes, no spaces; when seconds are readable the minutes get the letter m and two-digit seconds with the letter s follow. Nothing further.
4h24
